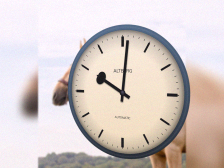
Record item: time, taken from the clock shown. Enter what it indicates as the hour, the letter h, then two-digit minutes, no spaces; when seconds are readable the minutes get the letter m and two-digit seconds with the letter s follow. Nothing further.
10h01
